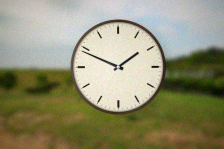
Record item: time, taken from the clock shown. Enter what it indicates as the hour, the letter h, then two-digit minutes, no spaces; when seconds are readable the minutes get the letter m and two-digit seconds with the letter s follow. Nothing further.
1h49
